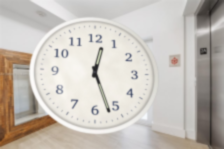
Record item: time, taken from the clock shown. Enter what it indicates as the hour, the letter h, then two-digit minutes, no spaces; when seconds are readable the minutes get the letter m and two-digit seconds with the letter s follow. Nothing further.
12h27
